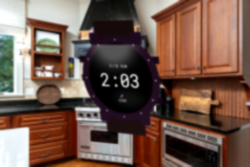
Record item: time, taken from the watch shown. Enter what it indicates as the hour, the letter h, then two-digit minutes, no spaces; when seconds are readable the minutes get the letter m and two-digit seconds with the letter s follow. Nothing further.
2h03
